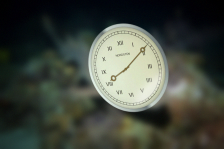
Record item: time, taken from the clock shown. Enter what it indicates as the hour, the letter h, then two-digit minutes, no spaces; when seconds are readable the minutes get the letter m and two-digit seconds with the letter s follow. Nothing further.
8h09
